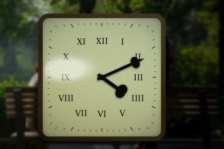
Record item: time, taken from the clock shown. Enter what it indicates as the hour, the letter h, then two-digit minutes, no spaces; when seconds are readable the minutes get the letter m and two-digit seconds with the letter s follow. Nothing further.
4h11
